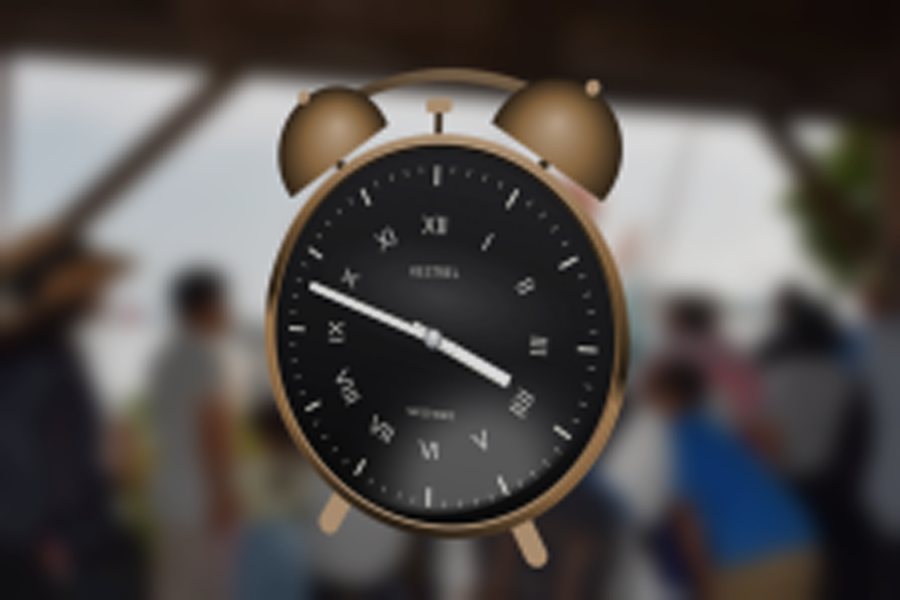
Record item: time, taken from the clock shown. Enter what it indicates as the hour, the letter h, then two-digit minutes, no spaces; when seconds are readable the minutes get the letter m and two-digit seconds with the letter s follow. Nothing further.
3h48
